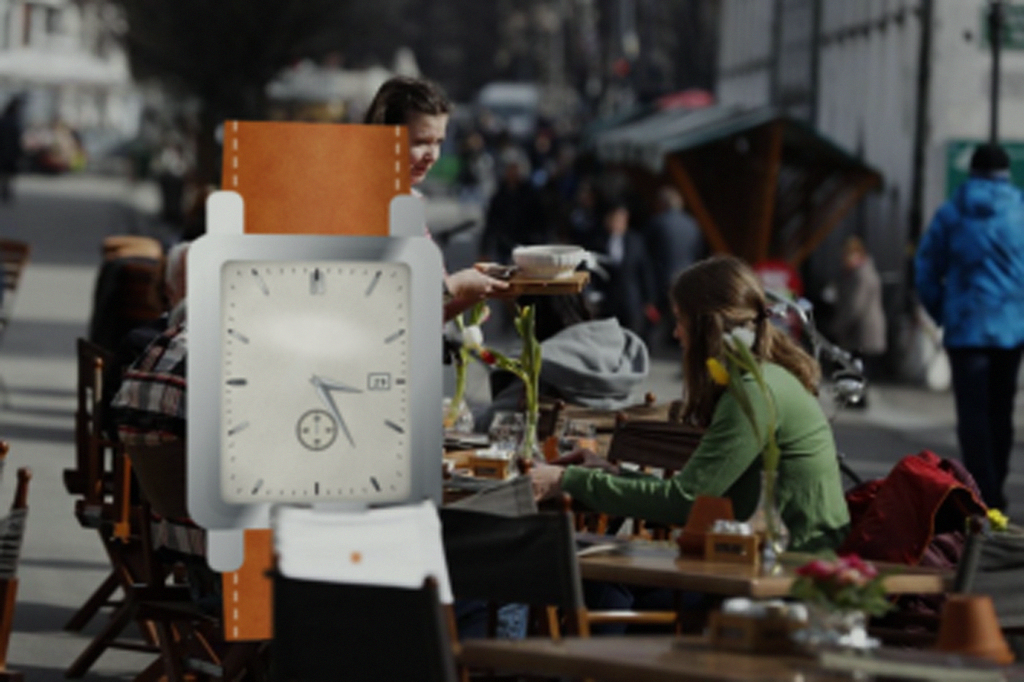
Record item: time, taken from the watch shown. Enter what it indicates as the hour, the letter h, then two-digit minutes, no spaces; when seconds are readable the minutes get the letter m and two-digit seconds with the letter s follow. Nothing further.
3h25
